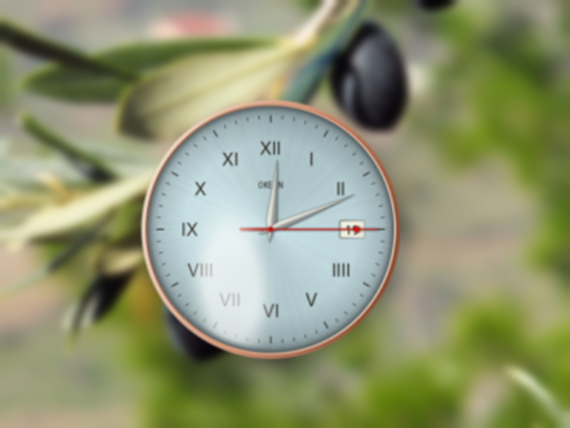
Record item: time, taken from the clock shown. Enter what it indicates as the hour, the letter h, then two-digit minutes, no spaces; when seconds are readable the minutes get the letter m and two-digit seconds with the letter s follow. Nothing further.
12h11m15s
